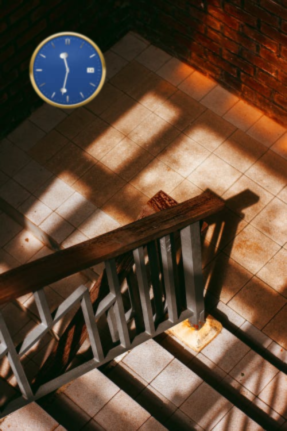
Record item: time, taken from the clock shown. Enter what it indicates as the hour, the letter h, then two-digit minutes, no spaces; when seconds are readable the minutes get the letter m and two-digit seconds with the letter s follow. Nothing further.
11h32
